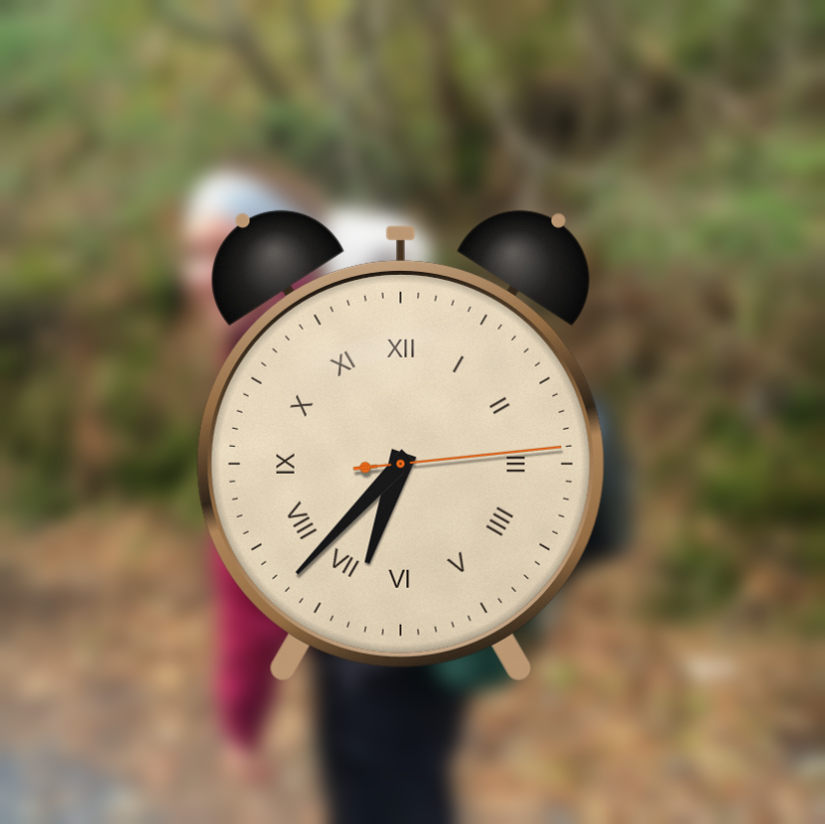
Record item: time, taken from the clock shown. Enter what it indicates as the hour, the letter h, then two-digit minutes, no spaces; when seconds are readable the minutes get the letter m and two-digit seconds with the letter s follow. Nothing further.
6h37m14s
